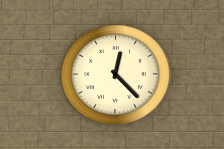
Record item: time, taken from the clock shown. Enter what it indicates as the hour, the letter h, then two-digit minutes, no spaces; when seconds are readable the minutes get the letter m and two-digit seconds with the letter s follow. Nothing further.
12h23
